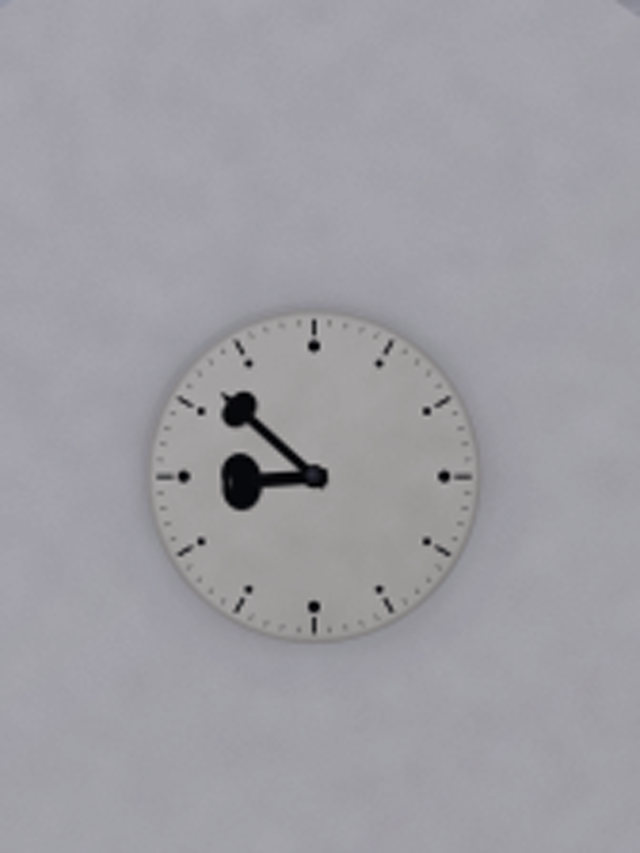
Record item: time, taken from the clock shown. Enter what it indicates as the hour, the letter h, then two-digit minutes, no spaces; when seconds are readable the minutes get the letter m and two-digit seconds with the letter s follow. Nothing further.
8h52
